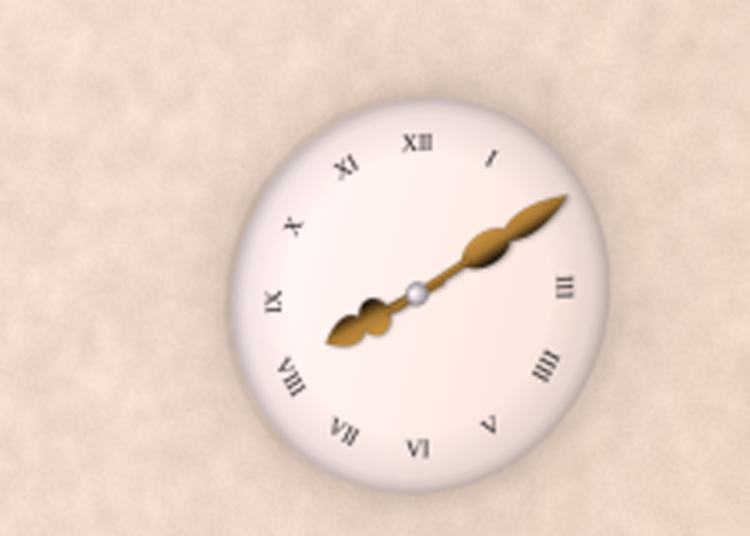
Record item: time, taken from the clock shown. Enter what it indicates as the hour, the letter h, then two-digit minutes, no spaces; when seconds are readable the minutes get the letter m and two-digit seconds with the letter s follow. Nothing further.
8h10
